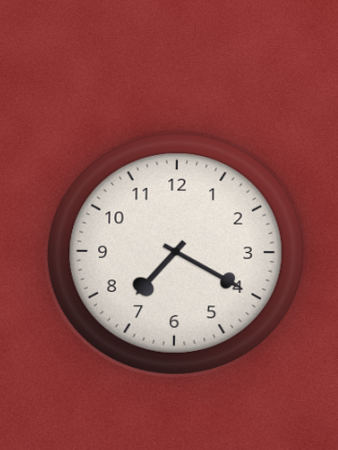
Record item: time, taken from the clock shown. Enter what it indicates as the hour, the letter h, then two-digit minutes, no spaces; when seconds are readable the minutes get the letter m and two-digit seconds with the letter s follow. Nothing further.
7h20
